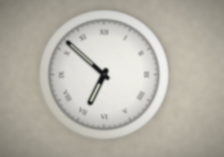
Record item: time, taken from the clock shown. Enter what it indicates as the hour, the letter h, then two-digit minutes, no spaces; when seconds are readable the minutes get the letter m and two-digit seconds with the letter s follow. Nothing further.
6h52
